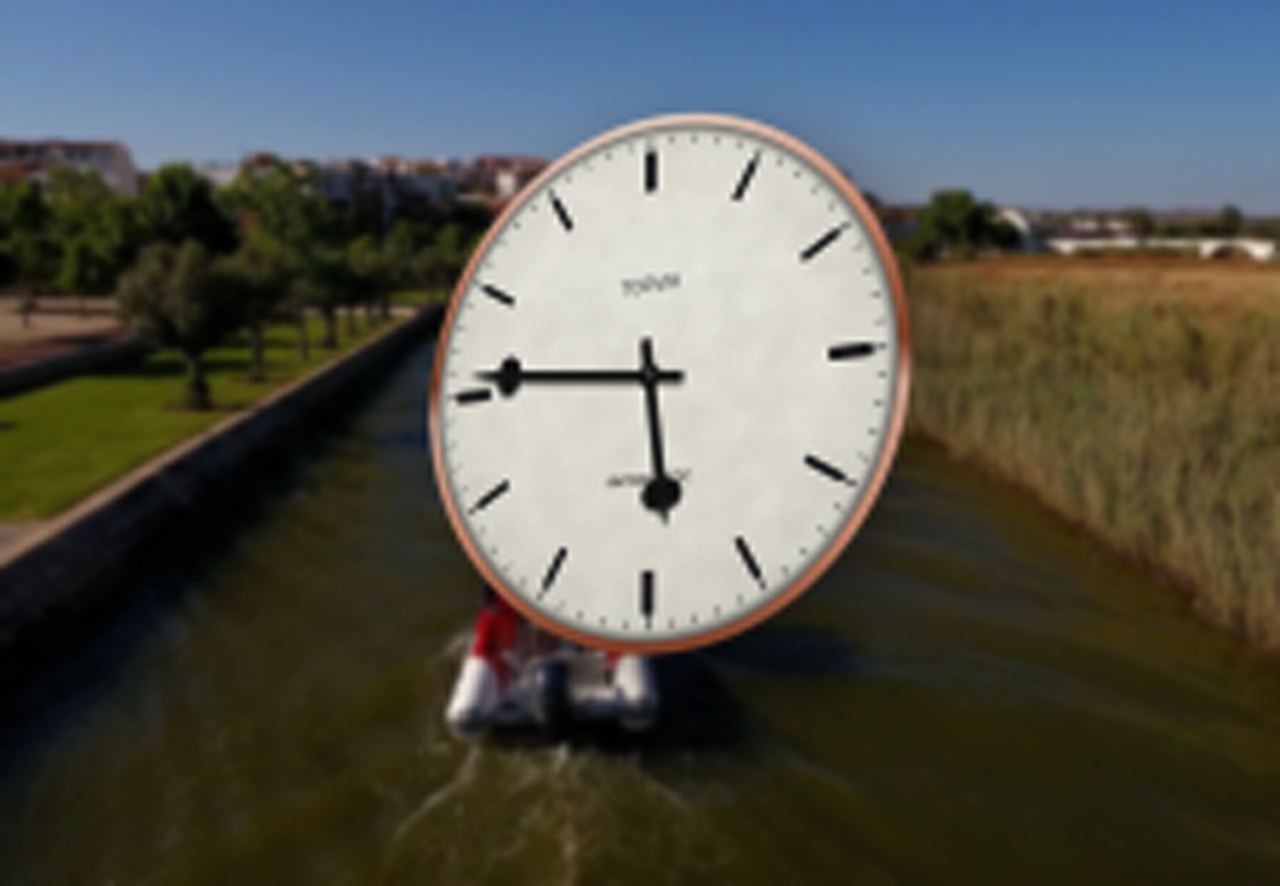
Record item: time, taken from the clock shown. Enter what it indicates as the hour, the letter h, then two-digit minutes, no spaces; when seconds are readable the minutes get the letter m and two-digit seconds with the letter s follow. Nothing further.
5h46
